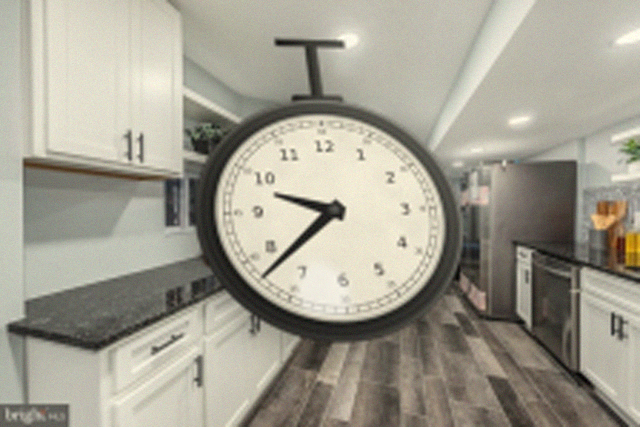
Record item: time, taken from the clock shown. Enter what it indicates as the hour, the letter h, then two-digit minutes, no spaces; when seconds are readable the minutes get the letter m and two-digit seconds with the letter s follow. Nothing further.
9h38
